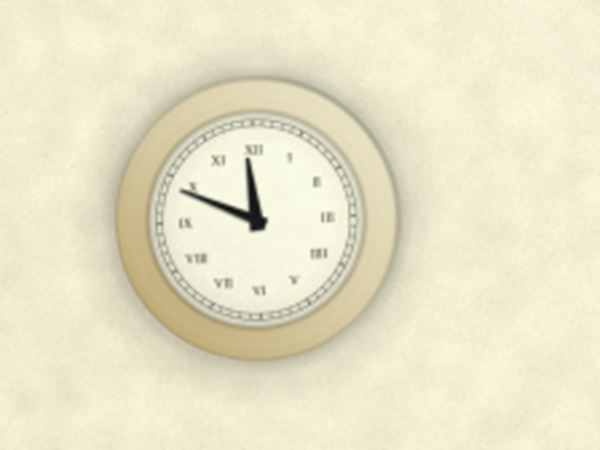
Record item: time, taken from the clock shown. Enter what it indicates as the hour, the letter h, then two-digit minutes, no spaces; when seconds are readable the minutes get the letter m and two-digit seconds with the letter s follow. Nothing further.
11h49
